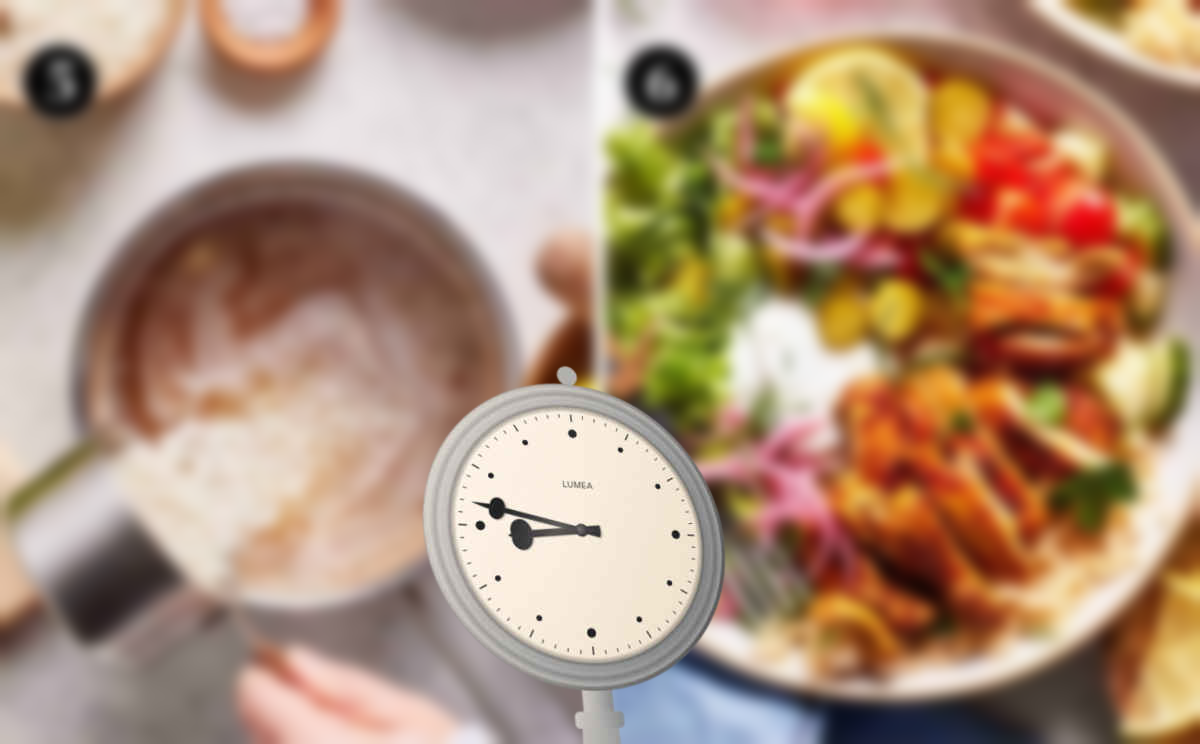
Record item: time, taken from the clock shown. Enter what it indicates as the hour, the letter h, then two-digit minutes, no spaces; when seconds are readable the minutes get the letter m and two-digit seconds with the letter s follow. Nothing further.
8h47
